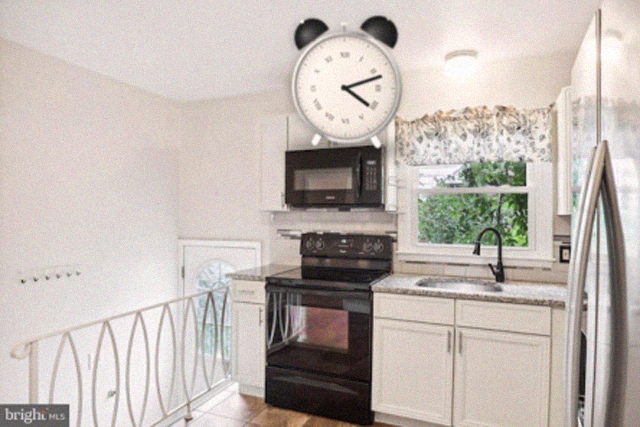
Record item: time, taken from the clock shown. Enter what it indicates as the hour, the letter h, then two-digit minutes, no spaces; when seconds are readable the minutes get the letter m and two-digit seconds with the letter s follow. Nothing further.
4h12
